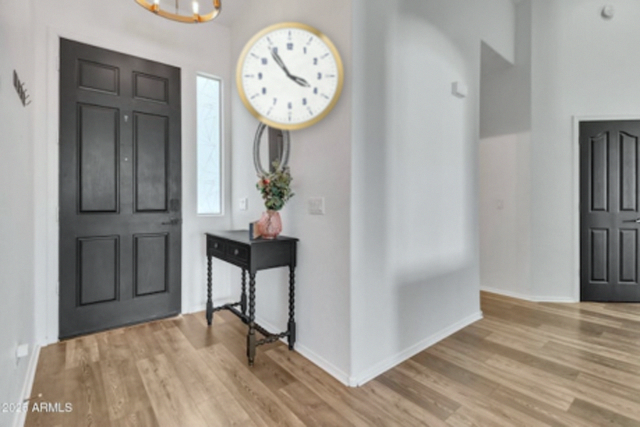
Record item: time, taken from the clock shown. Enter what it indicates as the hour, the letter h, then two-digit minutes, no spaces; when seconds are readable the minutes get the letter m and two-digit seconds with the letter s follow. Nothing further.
3h54
